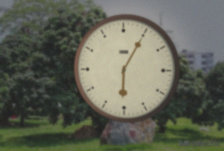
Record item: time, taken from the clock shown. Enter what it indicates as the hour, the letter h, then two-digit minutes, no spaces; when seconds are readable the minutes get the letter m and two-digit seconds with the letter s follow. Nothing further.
6h05
